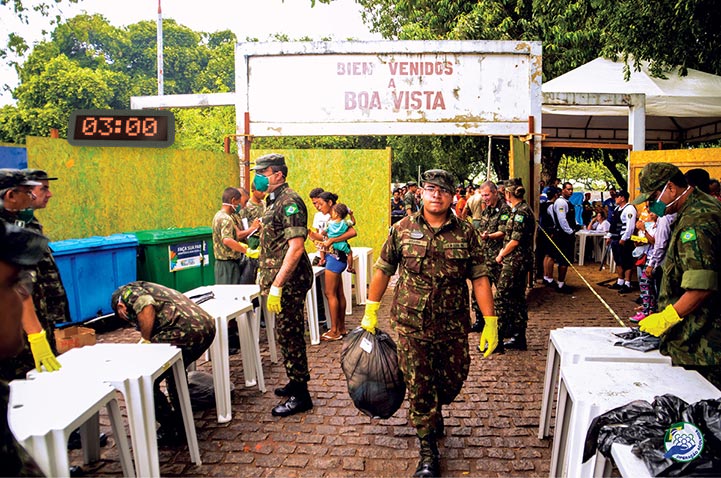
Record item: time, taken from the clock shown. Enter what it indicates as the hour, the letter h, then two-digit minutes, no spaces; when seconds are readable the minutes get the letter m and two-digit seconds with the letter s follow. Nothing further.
3h00
